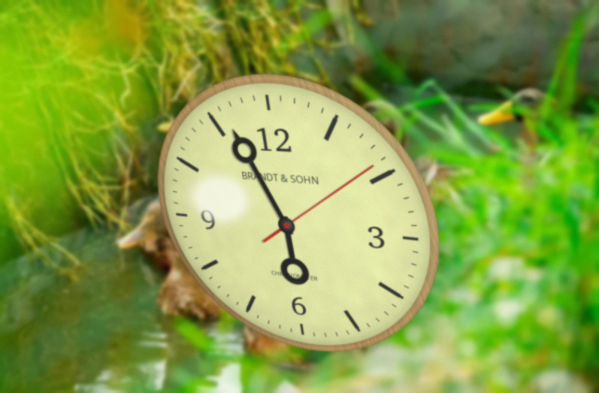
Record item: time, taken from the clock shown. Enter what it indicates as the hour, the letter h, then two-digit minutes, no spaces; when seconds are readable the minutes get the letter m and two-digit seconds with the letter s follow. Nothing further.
5h56m09s
